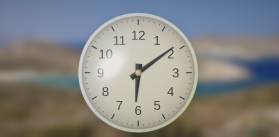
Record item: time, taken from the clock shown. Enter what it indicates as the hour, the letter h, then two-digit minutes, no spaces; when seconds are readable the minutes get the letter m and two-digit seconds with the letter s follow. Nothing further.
6h09
